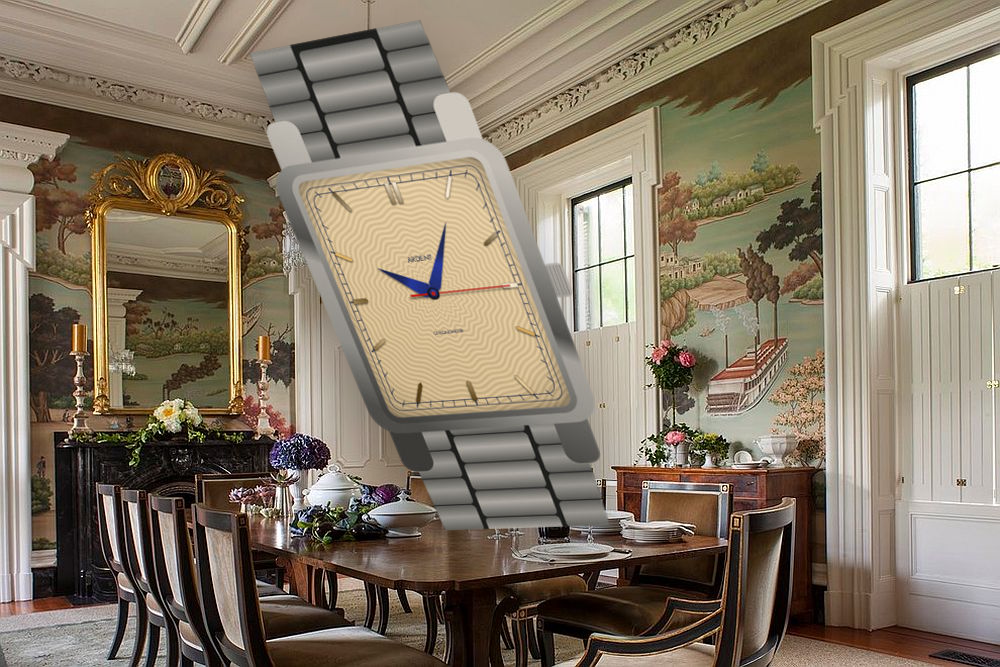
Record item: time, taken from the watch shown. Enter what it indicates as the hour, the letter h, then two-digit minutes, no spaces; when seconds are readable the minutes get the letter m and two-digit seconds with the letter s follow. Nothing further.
10h05m15s
